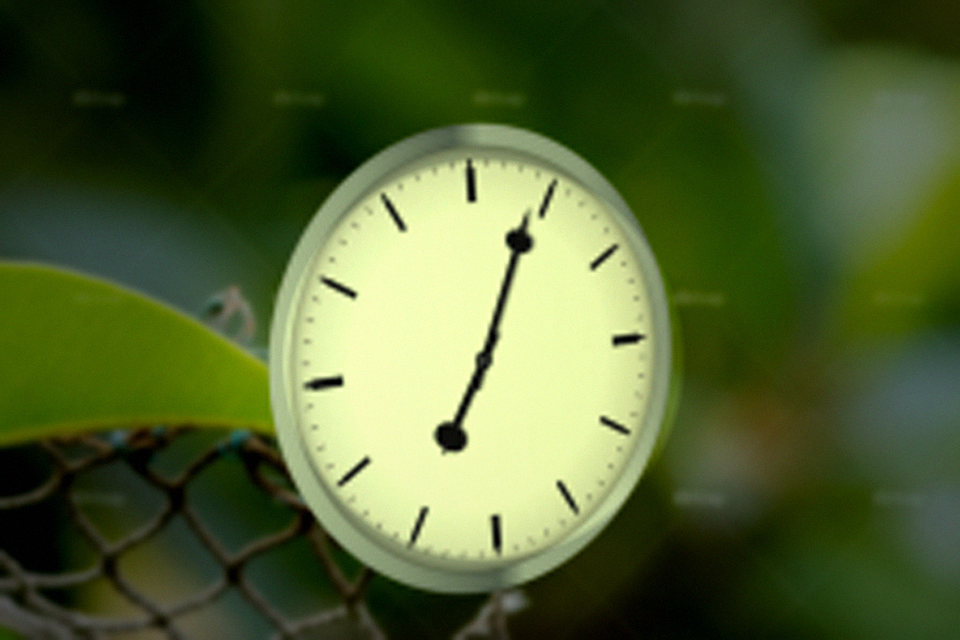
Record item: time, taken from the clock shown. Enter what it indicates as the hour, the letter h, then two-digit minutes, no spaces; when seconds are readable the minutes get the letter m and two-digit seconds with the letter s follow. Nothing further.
7h04
